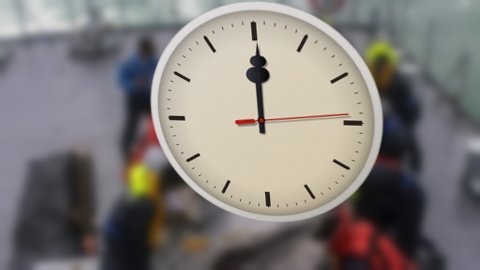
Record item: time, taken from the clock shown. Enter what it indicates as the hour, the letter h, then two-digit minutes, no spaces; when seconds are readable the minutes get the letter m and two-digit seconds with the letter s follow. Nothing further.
12h00m14s
